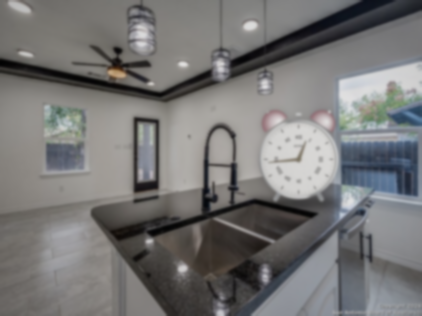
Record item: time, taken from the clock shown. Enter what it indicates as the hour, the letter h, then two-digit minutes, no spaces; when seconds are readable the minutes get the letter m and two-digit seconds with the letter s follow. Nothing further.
12h44
